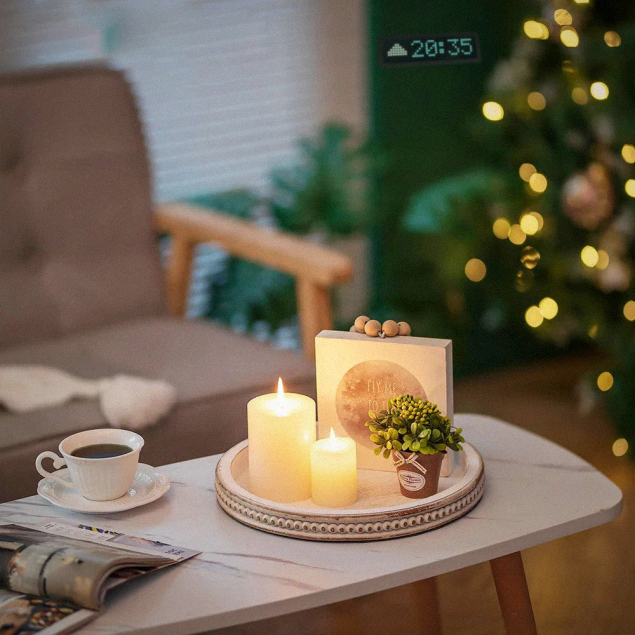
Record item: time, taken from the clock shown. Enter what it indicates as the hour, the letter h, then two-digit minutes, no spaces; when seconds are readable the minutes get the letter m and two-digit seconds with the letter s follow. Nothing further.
20h35
